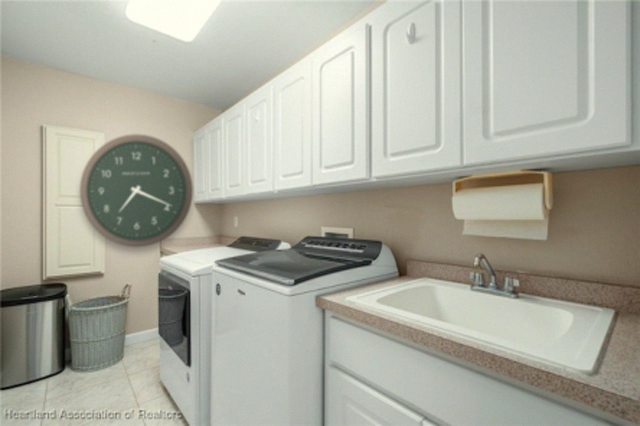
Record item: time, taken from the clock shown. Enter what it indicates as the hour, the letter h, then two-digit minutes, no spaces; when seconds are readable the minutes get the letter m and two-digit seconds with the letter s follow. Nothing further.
7h19
